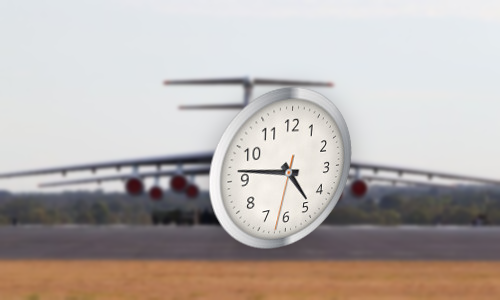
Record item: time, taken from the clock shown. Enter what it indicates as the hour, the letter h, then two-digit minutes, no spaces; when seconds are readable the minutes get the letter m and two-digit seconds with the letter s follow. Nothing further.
4h46m32s
